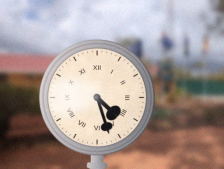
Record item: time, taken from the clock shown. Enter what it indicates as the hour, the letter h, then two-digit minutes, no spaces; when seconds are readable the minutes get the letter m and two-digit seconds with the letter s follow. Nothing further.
4h27
